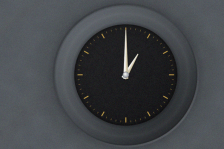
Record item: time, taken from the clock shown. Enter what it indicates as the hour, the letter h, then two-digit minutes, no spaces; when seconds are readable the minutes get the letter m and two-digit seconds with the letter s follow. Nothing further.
1h00
